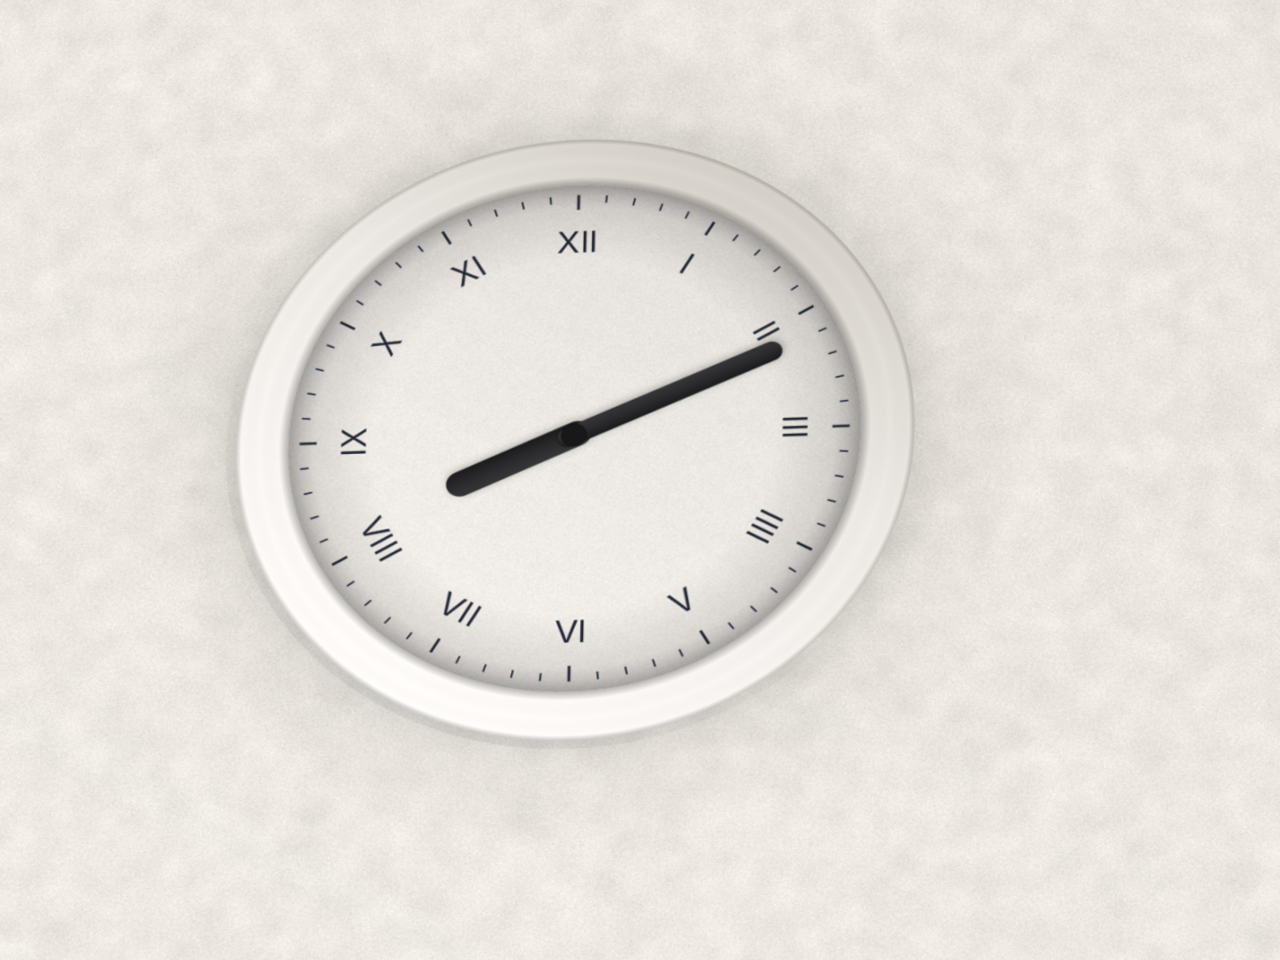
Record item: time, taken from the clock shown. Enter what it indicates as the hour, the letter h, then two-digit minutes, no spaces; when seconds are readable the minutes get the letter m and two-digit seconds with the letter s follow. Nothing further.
8h11
